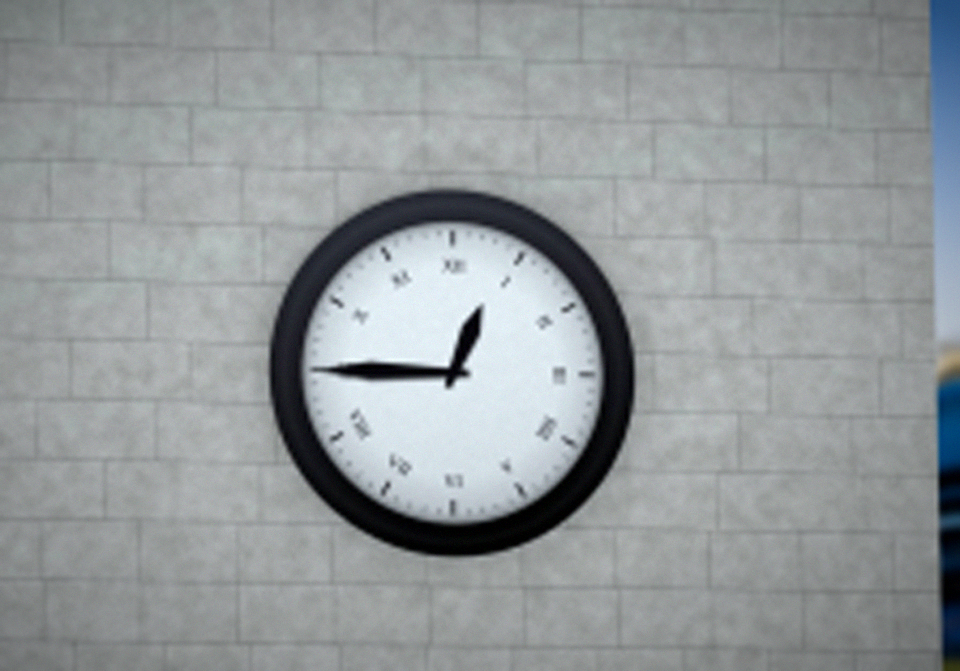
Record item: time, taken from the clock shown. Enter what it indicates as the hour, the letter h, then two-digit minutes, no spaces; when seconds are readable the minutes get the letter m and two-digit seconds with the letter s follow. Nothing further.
12h45
